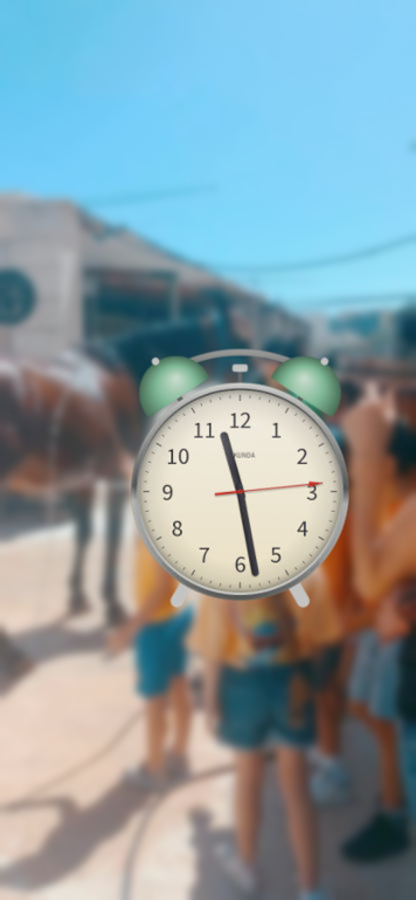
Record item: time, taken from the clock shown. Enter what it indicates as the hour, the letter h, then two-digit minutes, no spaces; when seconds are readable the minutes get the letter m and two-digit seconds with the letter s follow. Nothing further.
11h28m14s
